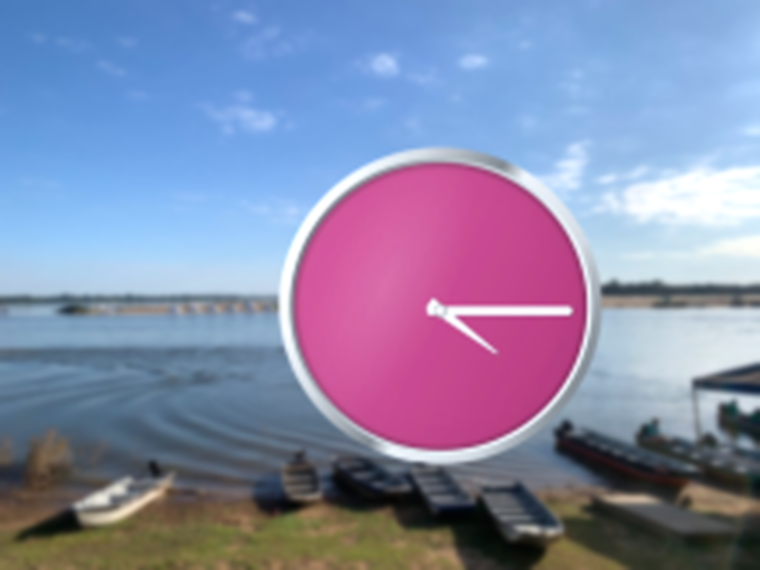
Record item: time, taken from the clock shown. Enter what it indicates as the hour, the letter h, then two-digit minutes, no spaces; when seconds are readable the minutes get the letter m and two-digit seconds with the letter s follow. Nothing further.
4h15
